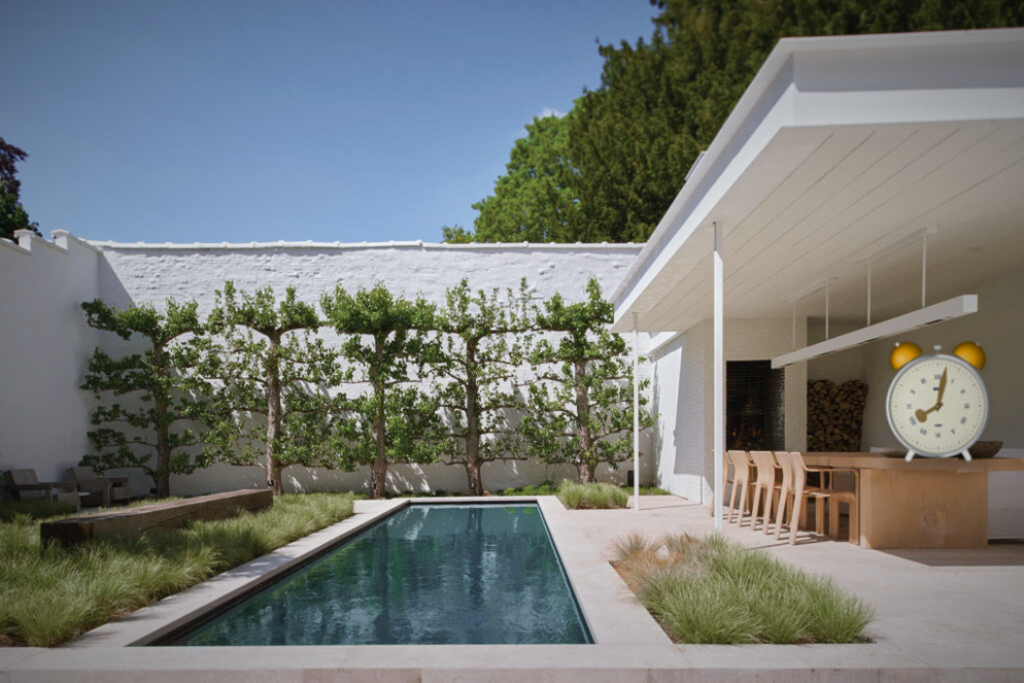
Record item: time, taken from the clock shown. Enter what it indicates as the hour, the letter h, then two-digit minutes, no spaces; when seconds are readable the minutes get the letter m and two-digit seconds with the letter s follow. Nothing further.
8h02
